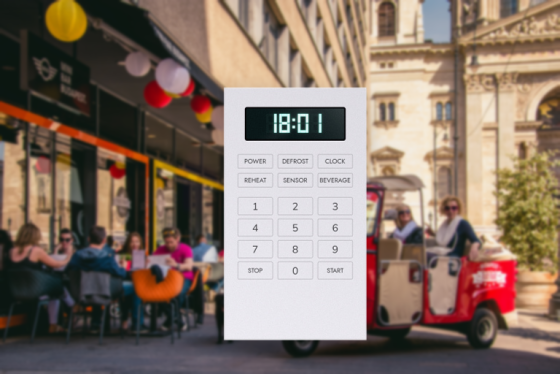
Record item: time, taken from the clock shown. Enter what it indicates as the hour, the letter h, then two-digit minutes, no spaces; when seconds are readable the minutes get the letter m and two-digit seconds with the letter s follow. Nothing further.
18h01
